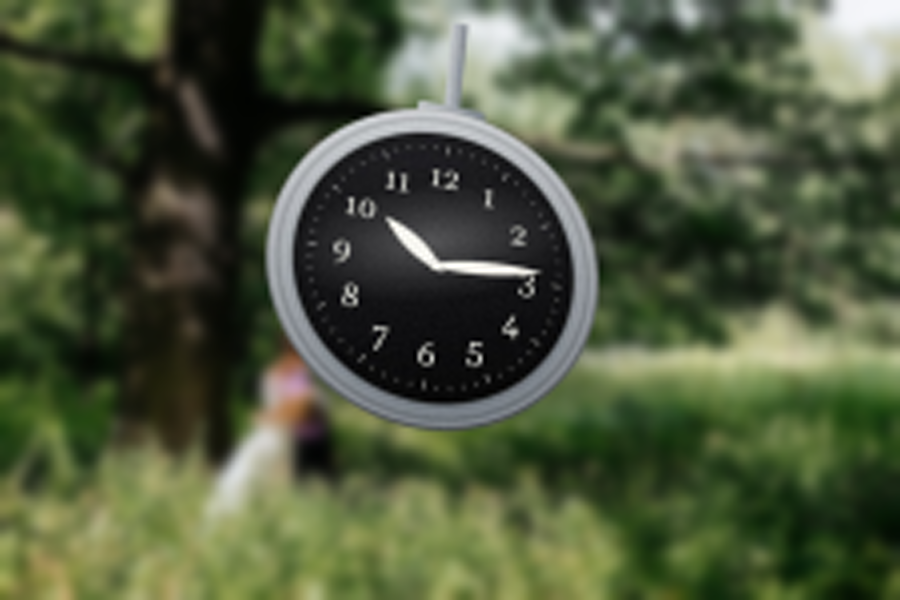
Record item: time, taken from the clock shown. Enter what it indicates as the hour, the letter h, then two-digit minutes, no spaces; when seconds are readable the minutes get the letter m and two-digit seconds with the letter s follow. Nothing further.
10h14
